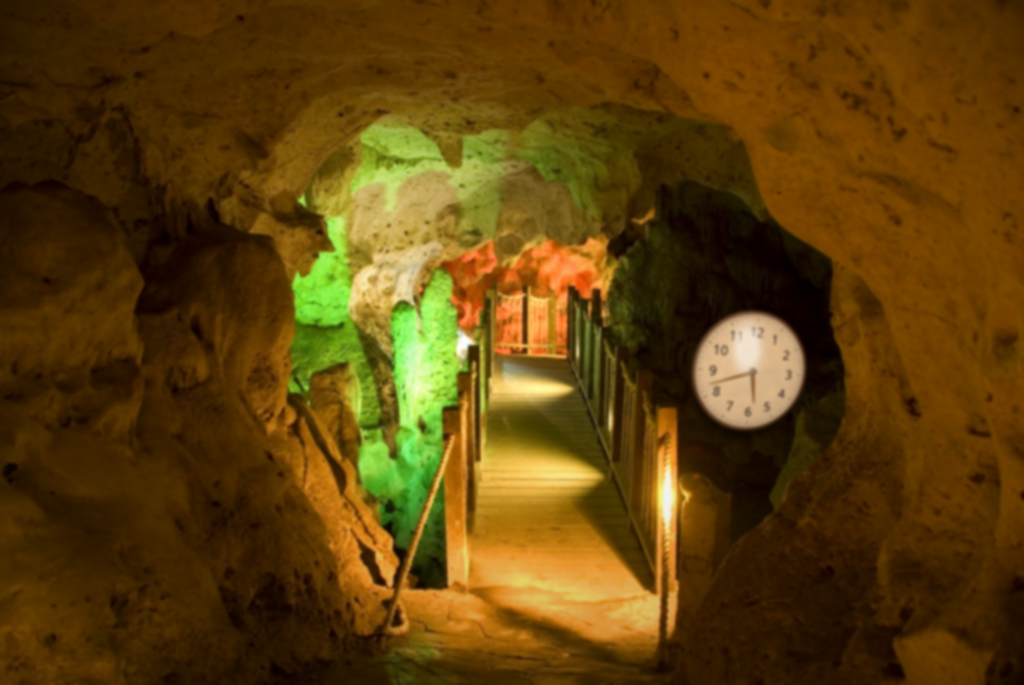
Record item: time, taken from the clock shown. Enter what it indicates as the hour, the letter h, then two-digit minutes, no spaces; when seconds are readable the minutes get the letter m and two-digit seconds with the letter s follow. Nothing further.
5h42
